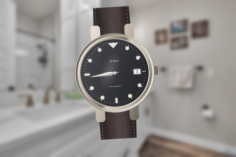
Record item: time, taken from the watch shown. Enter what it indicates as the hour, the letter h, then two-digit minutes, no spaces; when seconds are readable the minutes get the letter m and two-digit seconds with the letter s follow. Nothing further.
8h44
